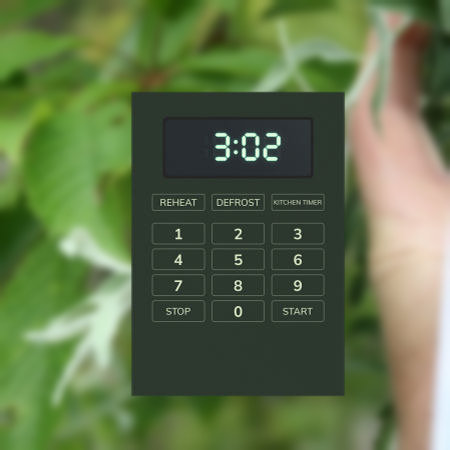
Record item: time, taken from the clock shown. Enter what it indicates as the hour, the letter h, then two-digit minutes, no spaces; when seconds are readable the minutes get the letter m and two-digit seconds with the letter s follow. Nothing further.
3h02
